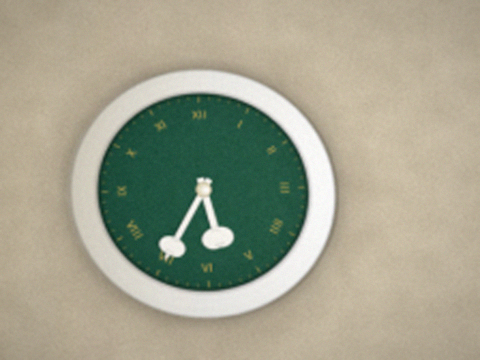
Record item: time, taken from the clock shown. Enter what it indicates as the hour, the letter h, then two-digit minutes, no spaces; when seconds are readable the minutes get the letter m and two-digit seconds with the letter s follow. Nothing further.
5h35
